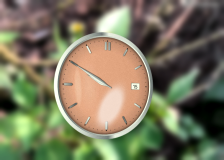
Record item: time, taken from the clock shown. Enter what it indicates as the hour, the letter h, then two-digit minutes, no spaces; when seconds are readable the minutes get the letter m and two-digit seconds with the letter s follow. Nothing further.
9h50
